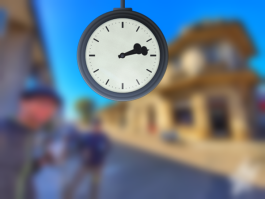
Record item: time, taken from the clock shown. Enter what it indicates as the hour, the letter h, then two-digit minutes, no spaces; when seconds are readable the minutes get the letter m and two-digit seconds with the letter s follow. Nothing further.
2h13
